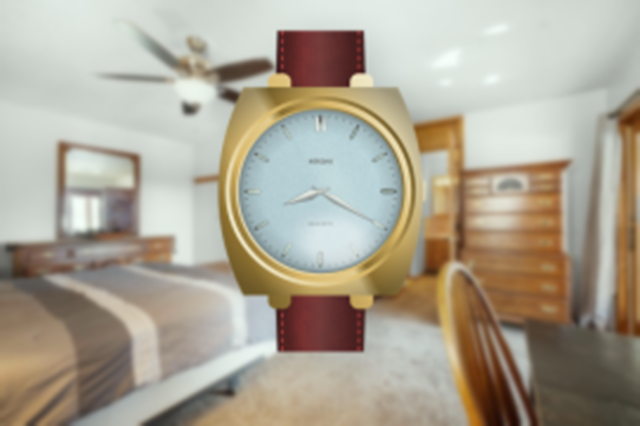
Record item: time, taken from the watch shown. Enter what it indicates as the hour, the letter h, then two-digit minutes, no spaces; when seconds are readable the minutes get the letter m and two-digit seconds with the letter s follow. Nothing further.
8h20
